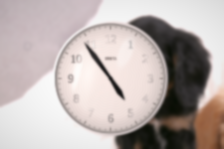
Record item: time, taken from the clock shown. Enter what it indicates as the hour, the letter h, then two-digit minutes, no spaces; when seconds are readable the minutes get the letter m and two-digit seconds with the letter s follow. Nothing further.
4h54
